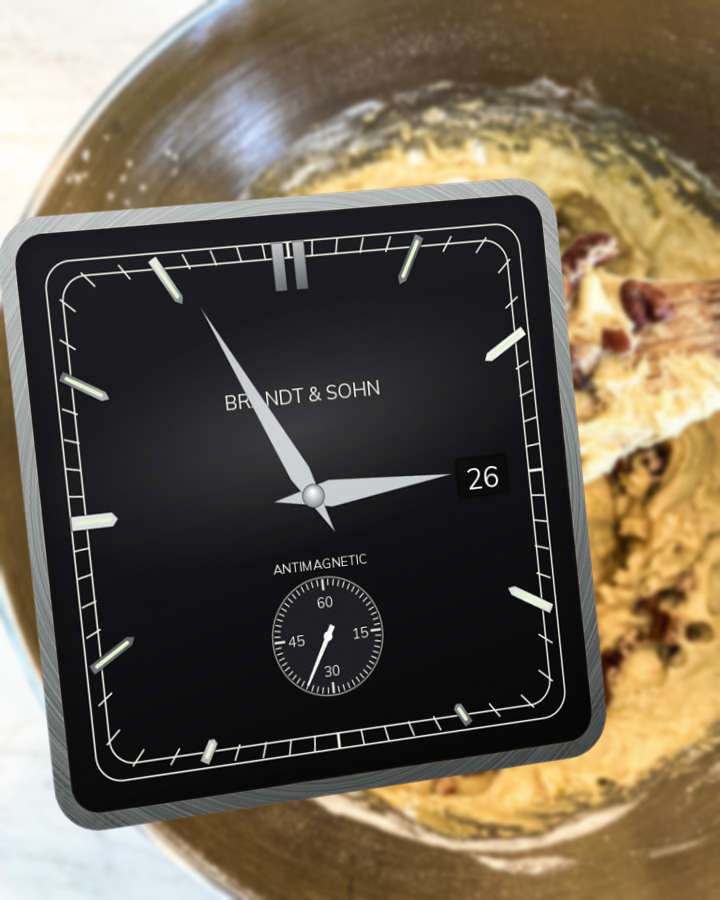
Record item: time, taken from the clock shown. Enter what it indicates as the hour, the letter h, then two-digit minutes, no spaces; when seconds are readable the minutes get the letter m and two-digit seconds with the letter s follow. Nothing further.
2h55m35s
